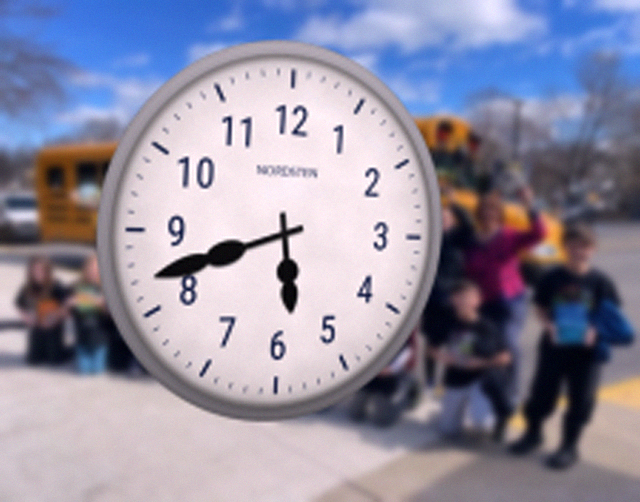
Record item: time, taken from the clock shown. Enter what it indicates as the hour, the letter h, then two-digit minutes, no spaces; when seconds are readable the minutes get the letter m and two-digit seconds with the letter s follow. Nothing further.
5h42
